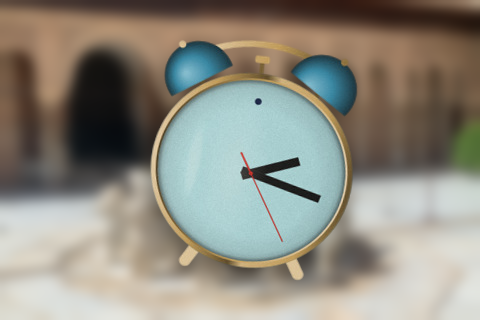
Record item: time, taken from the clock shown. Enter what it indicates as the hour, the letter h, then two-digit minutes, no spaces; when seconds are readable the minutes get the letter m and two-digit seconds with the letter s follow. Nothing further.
2h17m25s
